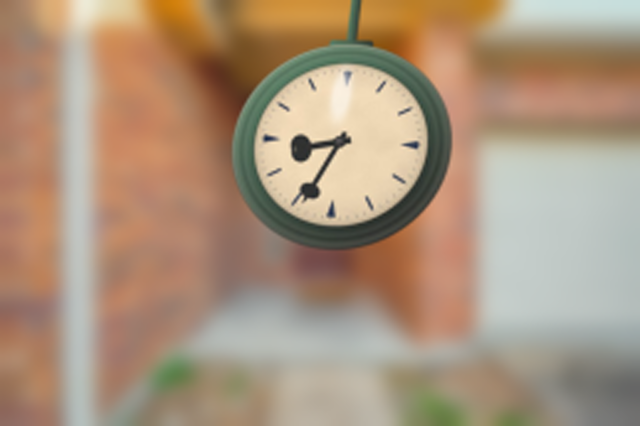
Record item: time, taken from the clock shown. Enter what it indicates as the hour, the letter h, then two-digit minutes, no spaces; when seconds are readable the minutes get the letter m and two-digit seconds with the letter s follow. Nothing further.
8h34
